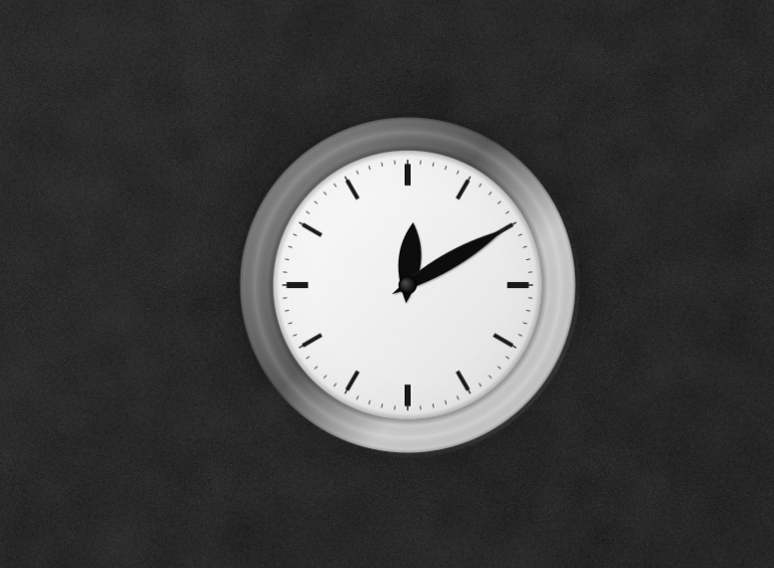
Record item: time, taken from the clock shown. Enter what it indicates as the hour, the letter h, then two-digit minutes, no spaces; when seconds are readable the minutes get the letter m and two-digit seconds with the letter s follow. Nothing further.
12h10
